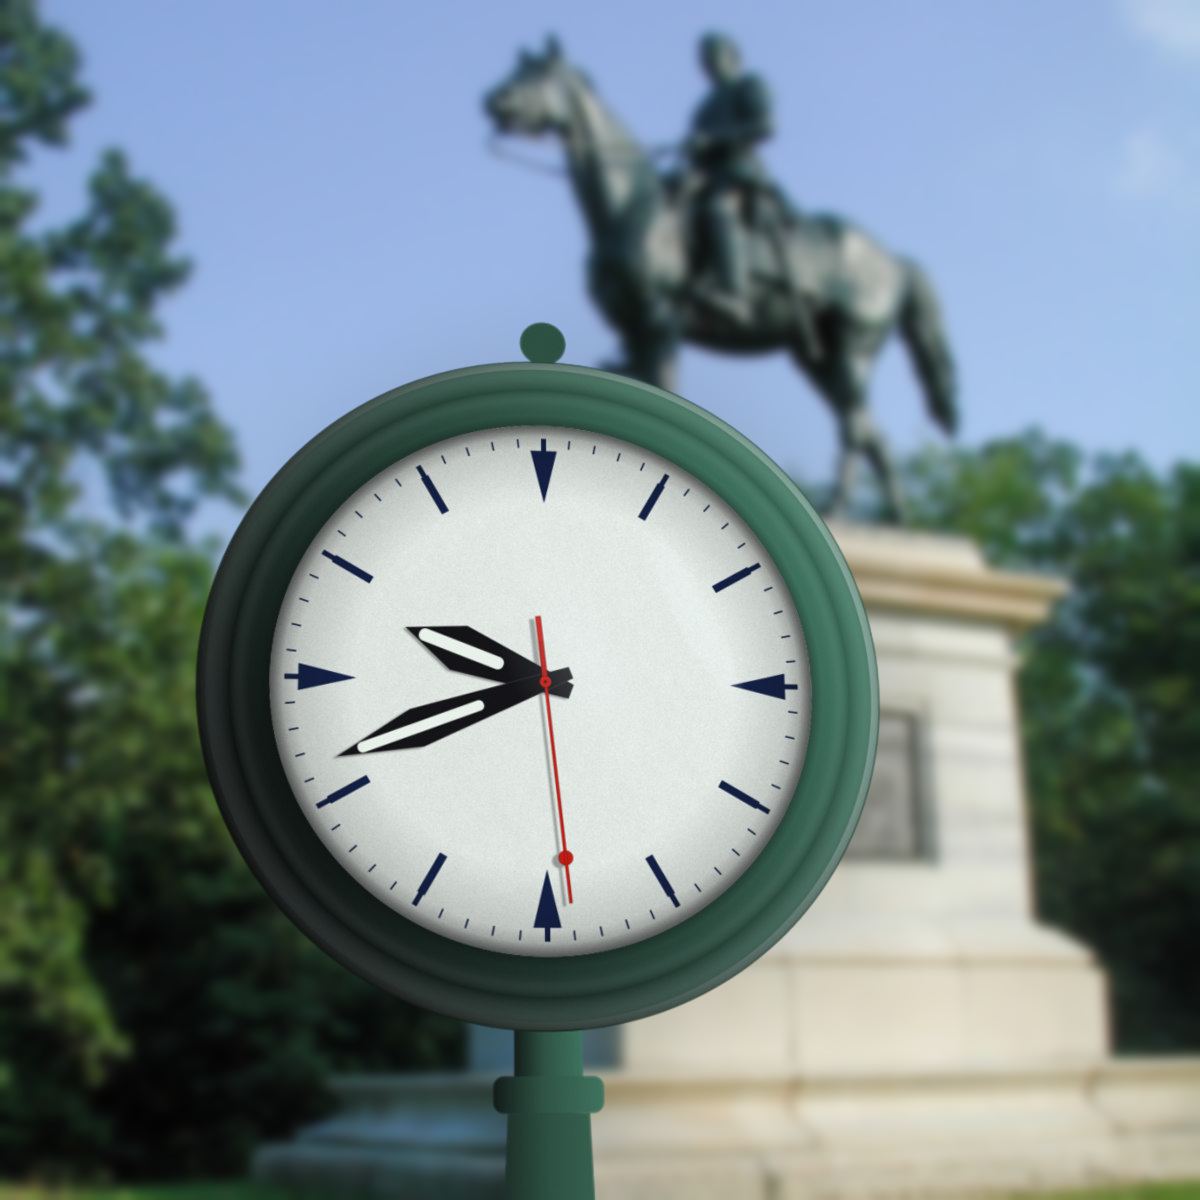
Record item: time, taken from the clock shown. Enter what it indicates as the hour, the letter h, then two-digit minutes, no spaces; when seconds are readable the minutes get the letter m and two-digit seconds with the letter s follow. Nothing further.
9h41m29s
